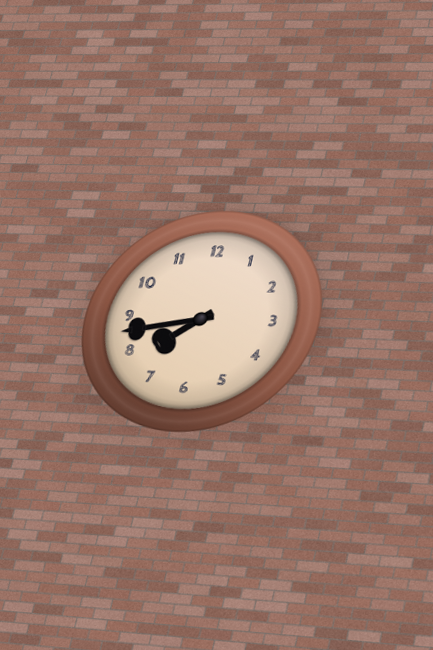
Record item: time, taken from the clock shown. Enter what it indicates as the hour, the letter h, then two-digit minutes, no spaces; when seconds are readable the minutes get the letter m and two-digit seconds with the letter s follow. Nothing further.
7h43
